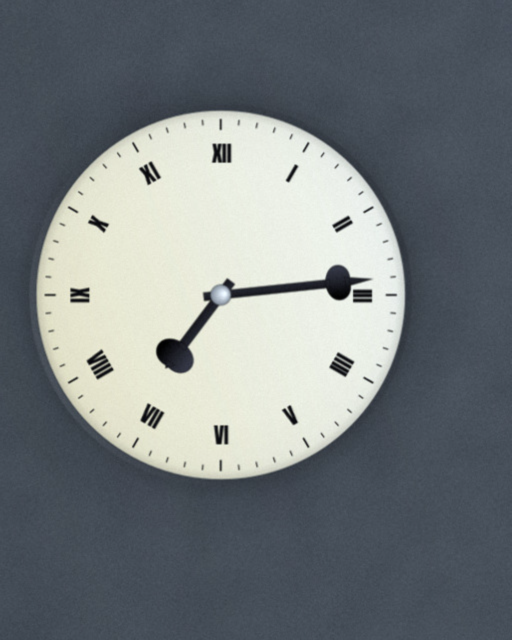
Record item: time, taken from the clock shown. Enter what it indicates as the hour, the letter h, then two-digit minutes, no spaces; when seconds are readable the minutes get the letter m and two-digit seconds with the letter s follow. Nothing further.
7h14
